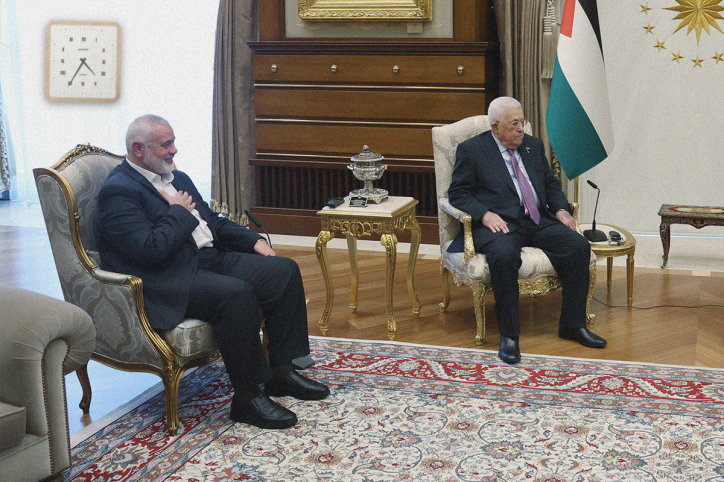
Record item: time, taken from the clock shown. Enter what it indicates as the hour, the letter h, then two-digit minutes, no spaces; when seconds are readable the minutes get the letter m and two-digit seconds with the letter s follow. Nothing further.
4h35
